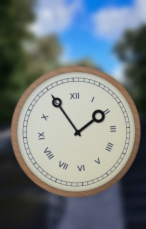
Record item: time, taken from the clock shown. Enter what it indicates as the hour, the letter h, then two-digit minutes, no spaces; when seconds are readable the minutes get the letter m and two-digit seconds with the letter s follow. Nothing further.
1h55
